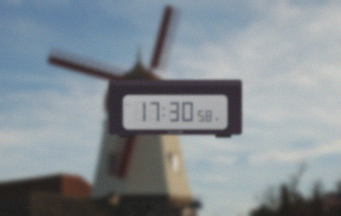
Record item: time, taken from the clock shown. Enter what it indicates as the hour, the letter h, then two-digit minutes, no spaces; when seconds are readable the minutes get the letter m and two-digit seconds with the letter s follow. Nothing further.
17h30
